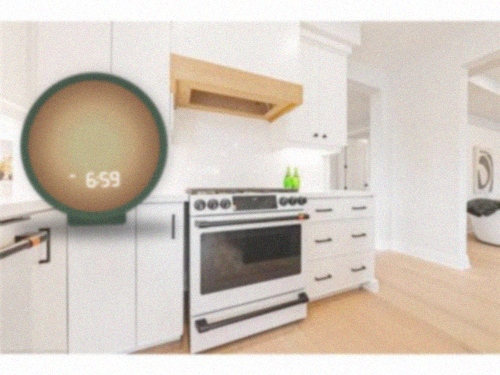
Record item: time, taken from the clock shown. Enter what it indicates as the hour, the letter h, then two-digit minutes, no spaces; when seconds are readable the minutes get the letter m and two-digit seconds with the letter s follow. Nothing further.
6h59
